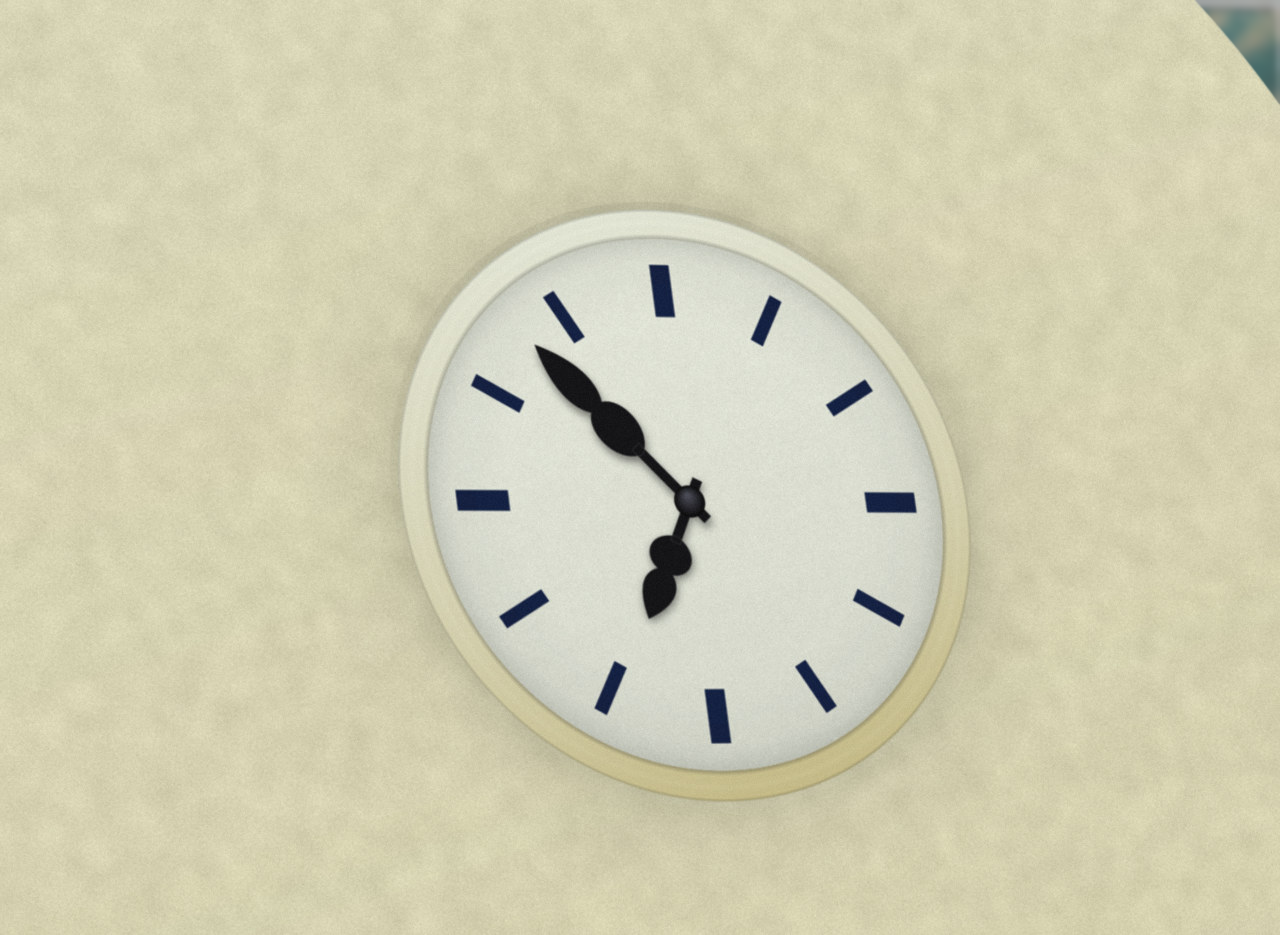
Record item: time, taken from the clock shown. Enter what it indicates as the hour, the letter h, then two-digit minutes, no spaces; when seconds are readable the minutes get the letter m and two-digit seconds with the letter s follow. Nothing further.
6h53
